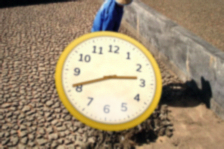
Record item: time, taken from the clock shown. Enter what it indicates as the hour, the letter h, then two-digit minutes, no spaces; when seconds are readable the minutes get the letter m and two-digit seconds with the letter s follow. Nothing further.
2h41
